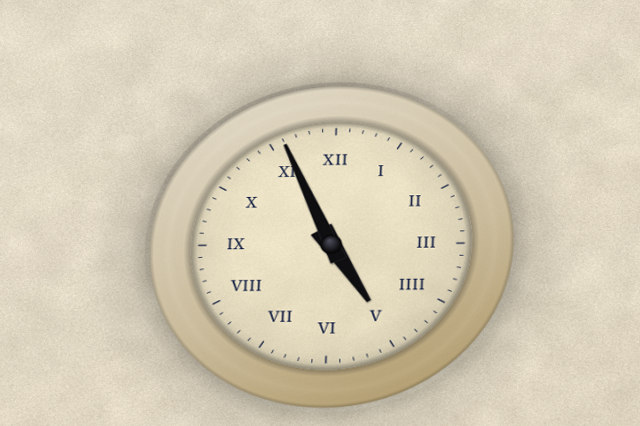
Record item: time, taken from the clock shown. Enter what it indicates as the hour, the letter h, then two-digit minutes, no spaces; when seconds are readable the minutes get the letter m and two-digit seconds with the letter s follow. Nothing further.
4h56
